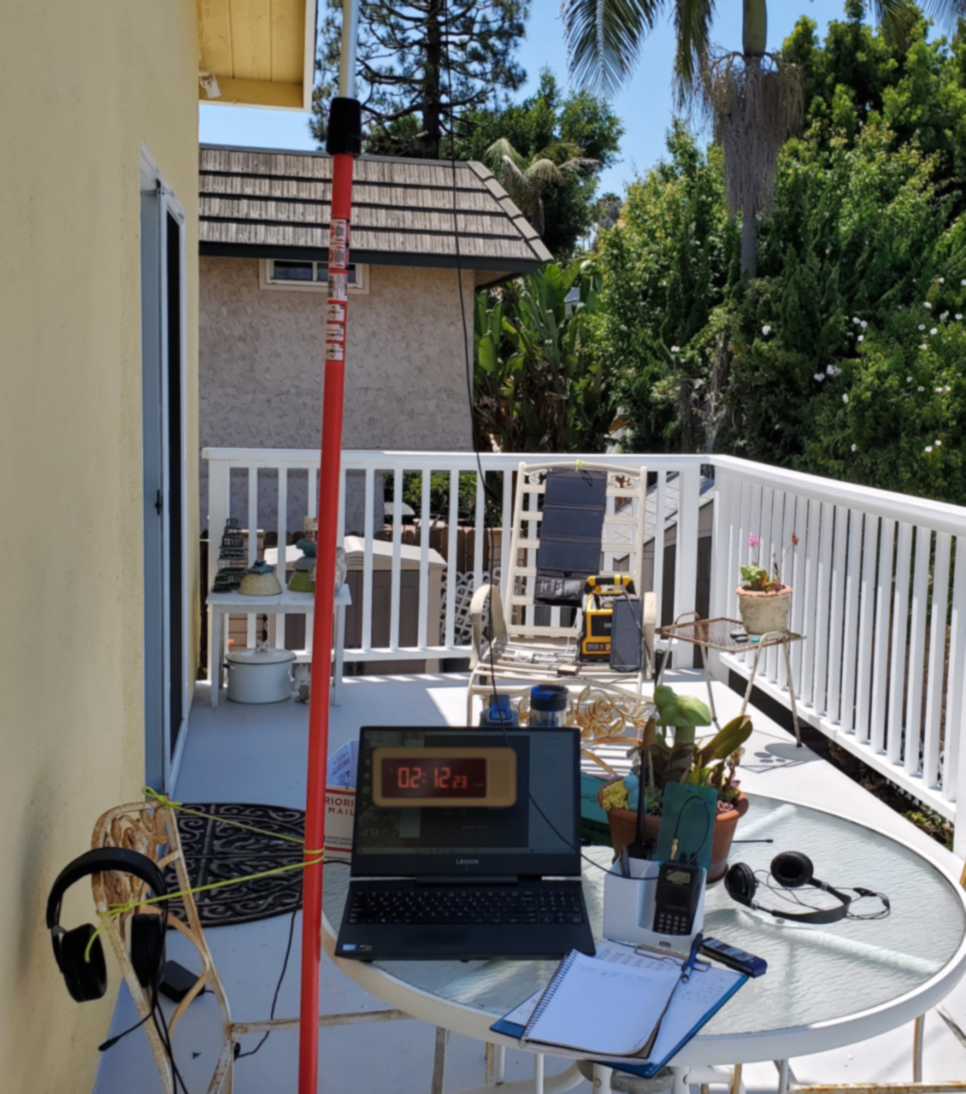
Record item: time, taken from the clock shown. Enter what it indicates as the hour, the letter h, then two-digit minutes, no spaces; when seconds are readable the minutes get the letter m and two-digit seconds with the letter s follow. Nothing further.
2h12
